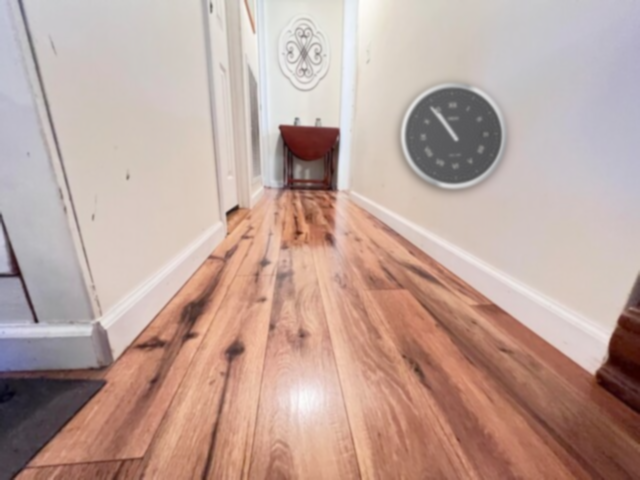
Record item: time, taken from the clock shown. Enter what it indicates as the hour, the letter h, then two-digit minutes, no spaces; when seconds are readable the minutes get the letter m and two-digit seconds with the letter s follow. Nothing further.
10h54
